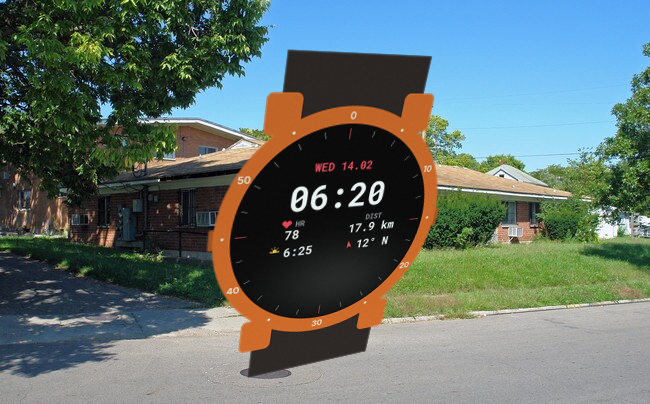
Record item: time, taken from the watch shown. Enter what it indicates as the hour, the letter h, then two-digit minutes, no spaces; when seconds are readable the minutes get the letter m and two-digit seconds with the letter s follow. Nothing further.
6h20
